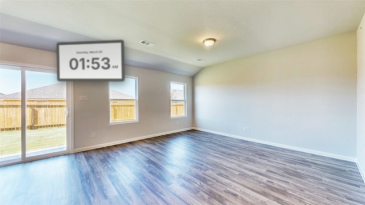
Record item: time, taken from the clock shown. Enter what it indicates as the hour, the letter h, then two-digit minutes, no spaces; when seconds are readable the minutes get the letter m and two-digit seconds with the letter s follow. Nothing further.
1h53
